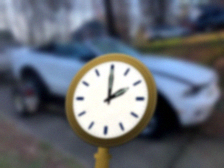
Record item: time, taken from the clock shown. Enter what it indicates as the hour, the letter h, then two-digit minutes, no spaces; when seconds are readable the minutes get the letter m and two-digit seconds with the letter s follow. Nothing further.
2h00
